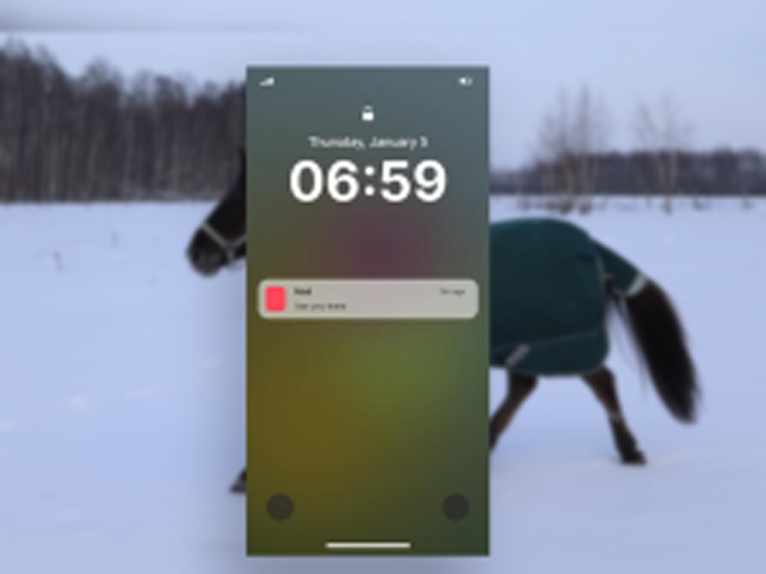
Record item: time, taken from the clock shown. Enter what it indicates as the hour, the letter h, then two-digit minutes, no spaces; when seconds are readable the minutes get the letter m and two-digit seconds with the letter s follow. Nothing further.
6h59
